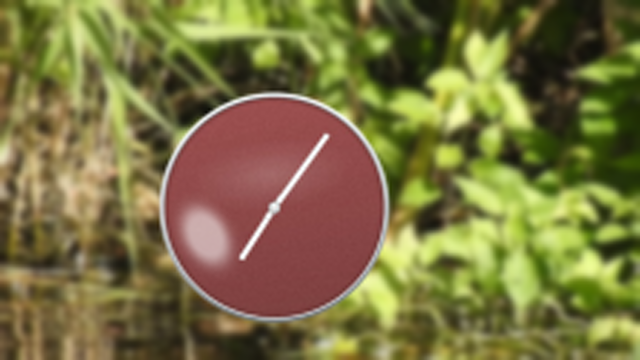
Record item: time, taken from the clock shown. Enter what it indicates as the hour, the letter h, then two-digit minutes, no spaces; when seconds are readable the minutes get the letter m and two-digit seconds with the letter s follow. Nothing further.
7h06
